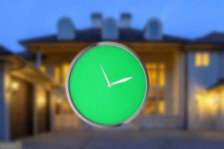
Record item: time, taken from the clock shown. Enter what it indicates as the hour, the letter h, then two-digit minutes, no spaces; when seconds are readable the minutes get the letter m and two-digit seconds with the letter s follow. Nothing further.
11h12
